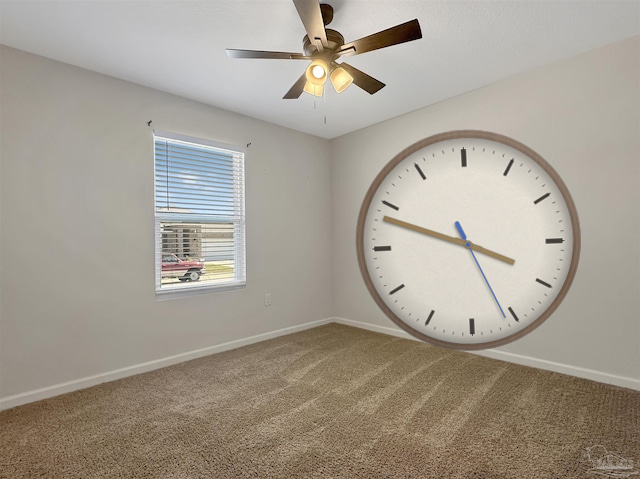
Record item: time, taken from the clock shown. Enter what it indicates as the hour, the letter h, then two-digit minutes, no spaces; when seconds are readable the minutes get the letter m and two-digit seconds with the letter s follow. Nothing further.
3h48m26s
